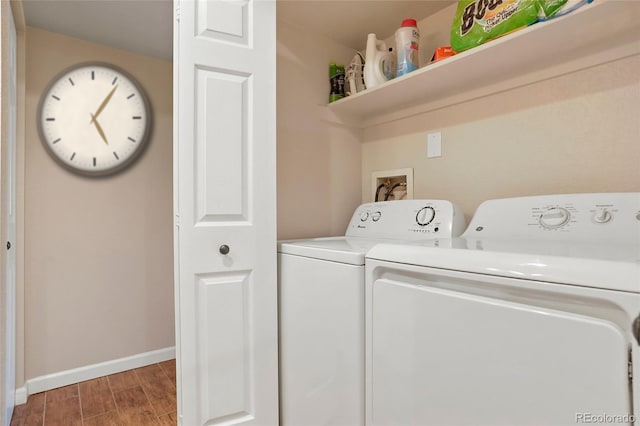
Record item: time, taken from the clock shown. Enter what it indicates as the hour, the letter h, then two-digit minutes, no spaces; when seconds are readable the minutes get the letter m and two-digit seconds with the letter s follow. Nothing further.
5h06
